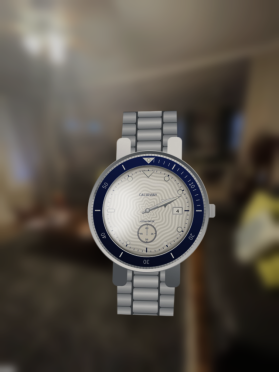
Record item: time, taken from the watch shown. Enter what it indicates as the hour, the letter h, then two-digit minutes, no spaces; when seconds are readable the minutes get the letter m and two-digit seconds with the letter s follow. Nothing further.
2h11
